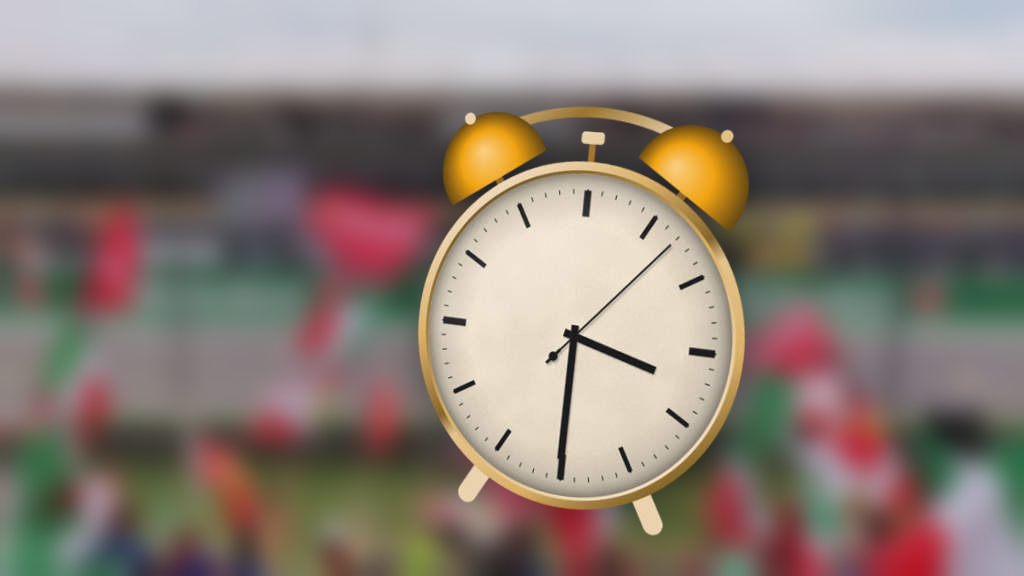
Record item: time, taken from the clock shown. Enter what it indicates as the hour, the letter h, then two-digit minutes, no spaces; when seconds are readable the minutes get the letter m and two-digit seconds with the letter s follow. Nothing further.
3h30m07s
